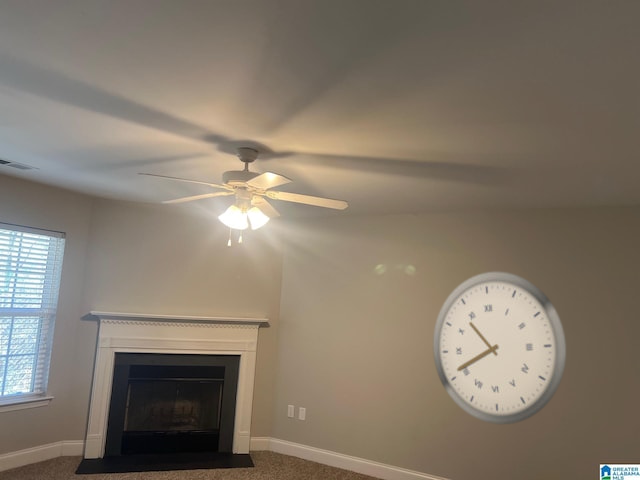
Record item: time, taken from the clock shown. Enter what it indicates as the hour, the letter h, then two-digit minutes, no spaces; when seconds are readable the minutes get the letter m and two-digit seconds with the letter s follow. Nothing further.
10h41
